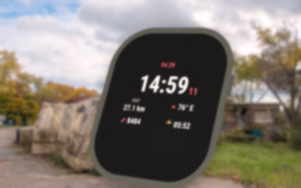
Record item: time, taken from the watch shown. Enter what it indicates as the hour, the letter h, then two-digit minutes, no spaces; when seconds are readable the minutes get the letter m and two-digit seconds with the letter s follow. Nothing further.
14h59
